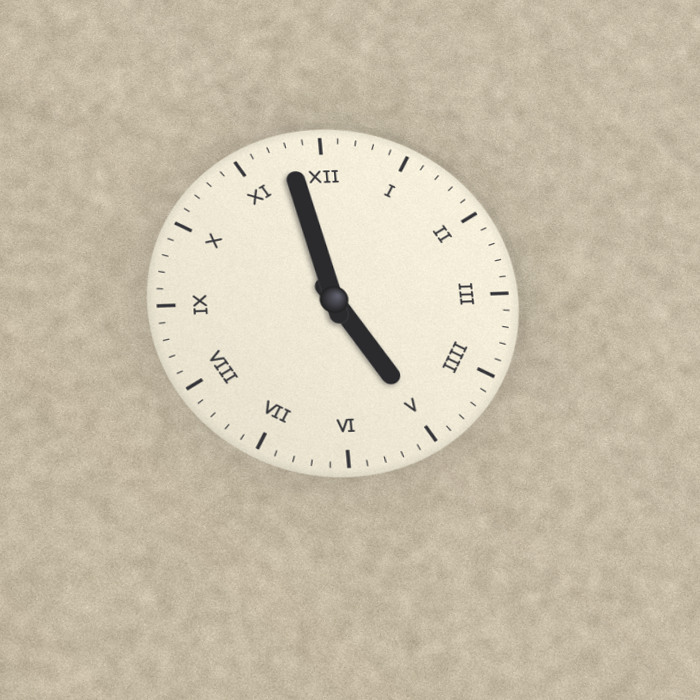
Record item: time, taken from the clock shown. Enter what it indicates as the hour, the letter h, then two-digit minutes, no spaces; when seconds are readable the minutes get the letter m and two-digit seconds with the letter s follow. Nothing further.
4h58
